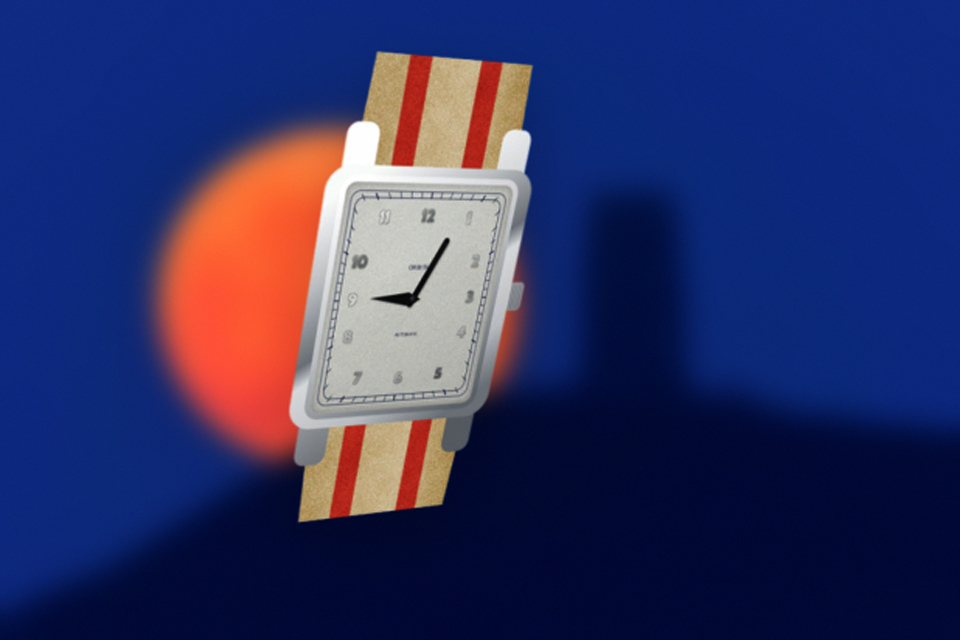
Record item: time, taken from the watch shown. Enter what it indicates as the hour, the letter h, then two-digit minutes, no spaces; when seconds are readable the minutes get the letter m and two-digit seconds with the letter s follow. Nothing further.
9h04
